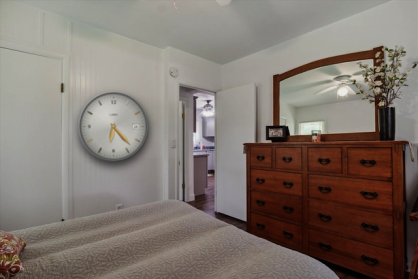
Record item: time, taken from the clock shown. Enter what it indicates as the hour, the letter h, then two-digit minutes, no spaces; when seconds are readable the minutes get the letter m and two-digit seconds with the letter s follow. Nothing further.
6h23
